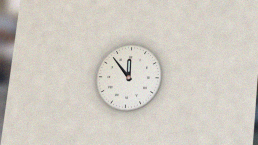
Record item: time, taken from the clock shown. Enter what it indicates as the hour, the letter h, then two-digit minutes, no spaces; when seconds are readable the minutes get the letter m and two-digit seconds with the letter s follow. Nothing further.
11h53
